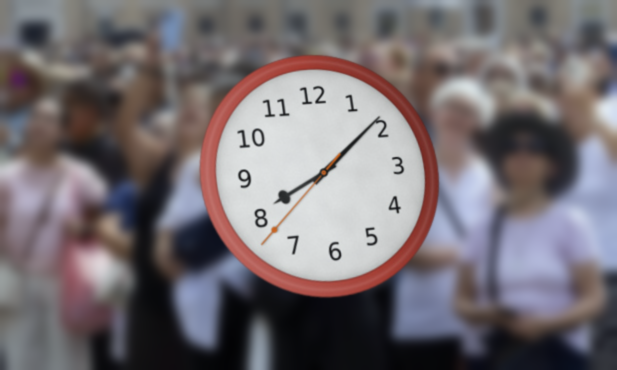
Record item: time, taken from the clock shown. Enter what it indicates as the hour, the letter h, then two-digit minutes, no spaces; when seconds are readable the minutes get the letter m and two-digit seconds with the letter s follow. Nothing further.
8h08m38s
